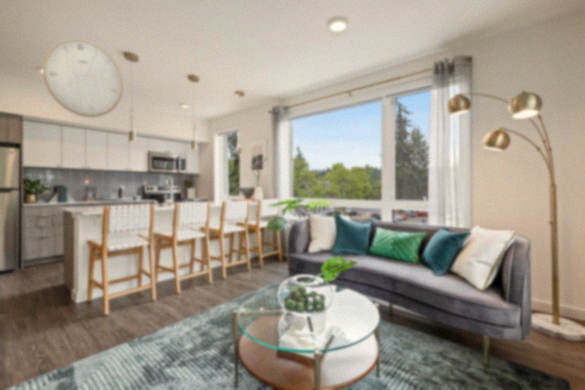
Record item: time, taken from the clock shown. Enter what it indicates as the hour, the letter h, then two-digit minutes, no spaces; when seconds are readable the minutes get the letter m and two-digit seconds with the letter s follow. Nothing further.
8h05
